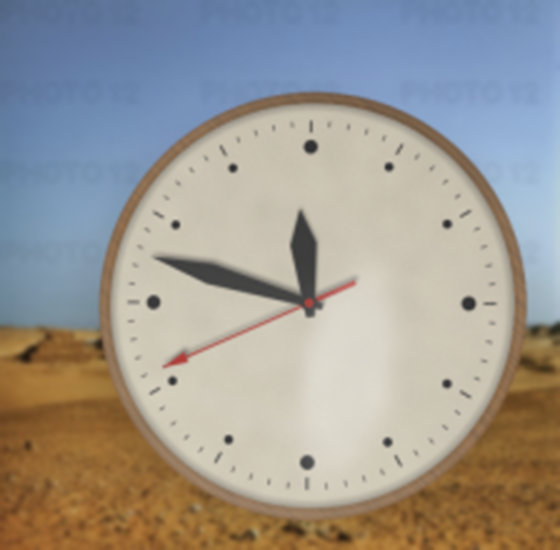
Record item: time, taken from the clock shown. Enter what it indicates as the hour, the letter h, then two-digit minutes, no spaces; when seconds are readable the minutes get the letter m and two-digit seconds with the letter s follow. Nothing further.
11h47m41s
